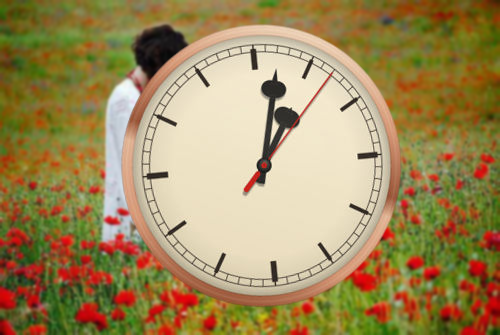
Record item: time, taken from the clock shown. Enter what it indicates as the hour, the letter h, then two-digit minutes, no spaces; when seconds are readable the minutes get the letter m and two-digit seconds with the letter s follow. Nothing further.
1h02m07s
